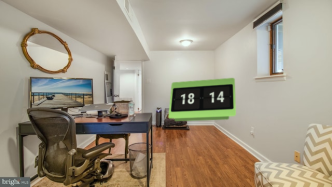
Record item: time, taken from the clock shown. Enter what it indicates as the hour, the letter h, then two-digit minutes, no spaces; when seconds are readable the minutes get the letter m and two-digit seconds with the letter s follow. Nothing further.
18h14
